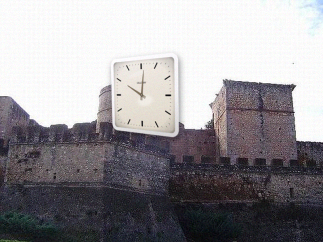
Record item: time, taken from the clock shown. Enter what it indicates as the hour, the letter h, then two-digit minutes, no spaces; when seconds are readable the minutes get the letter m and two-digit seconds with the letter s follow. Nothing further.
10h01
